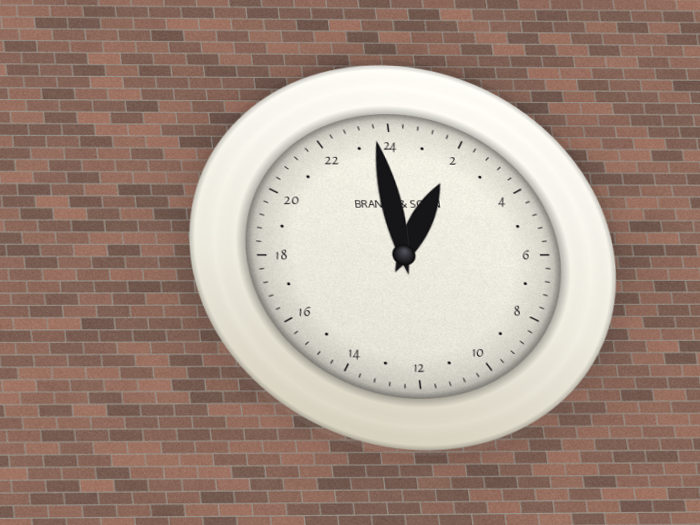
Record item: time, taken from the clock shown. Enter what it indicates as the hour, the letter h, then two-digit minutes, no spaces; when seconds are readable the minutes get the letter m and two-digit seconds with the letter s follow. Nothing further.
1h59
